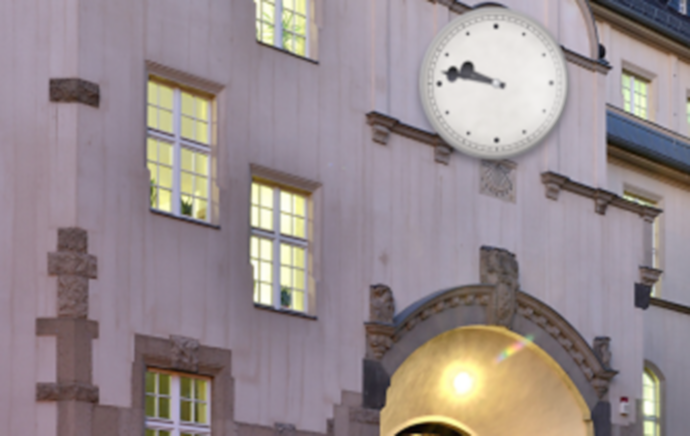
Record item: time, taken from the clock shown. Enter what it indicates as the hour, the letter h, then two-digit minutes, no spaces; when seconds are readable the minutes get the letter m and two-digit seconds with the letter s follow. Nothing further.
9h47
